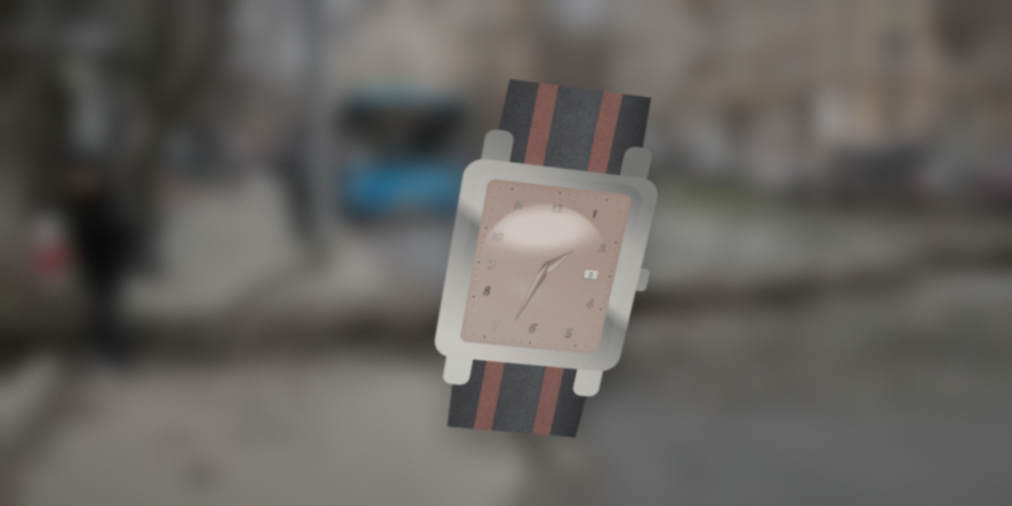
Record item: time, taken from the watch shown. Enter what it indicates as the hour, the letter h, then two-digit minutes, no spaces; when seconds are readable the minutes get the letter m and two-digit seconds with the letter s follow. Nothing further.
1h33
